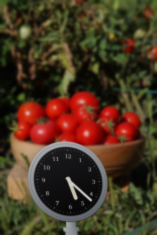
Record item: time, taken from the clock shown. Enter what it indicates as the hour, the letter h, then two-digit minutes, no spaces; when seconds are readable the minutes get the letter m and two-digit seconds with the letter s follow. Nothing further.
5h22
